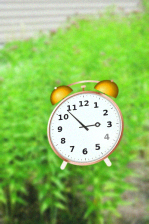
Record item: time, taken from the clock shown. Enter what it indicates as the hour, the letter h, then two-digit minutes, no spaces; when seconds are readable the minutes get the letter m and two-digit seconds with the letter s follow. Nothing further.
2h53
